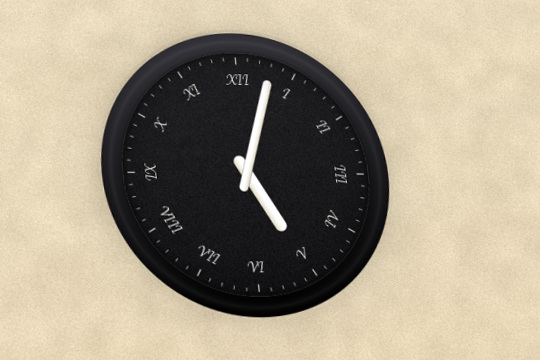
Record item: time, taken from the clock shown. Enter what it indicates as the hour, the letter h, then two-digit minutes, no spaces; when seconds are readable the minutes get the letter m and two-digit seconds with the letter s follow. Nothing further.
5h03
